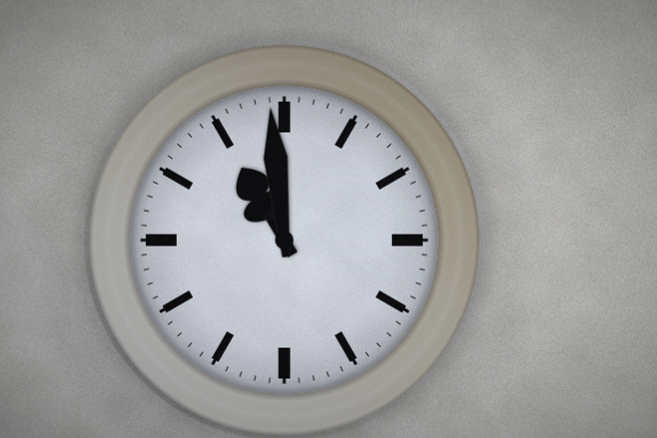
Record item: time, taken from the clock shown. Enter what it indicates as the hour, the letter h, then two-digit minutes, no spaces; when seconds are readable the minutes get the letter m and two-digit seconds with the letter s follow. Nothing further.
10h59
